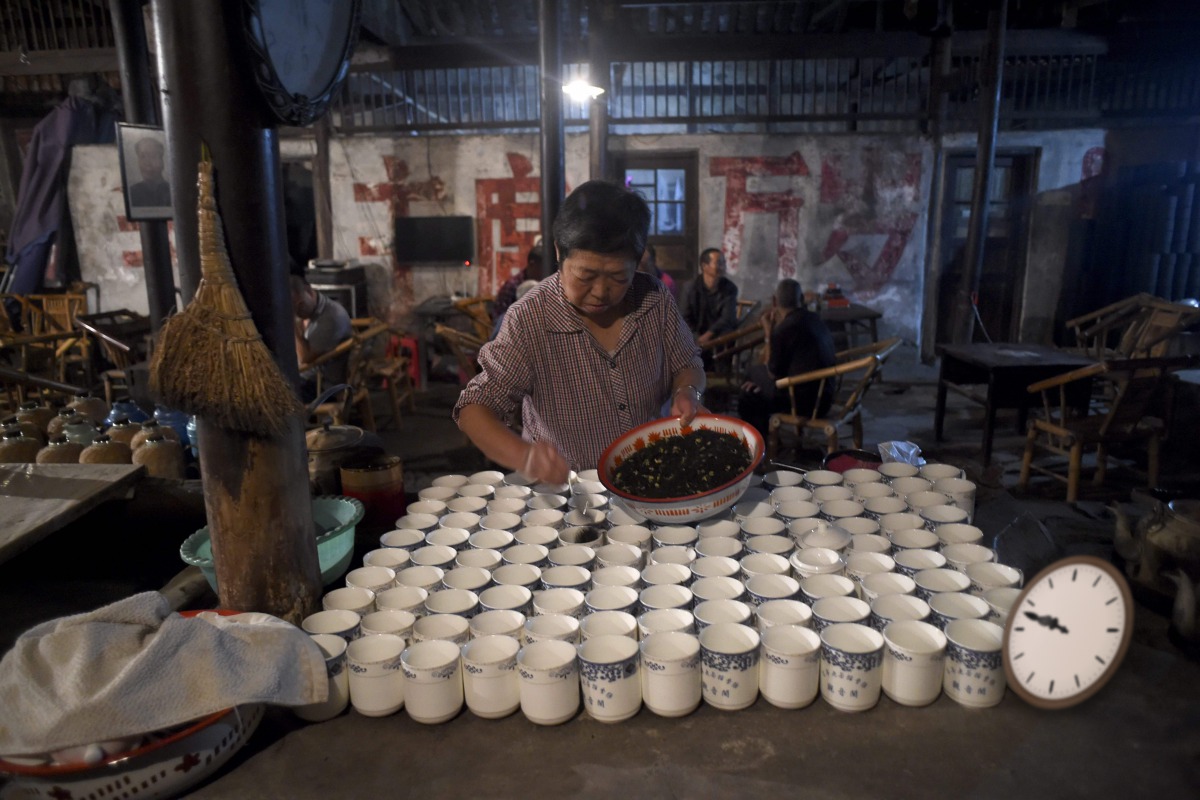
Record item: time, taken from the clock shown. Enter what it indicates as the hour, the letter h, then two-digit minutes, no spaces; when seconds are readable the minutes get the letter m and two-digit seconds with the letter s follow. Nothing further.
9h48
